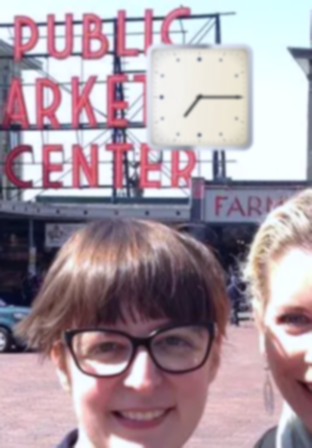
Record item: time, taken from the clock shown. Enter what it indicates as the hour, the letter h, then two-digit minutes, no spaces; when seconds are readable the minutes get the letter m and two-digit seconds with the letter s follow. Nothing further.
7h15
